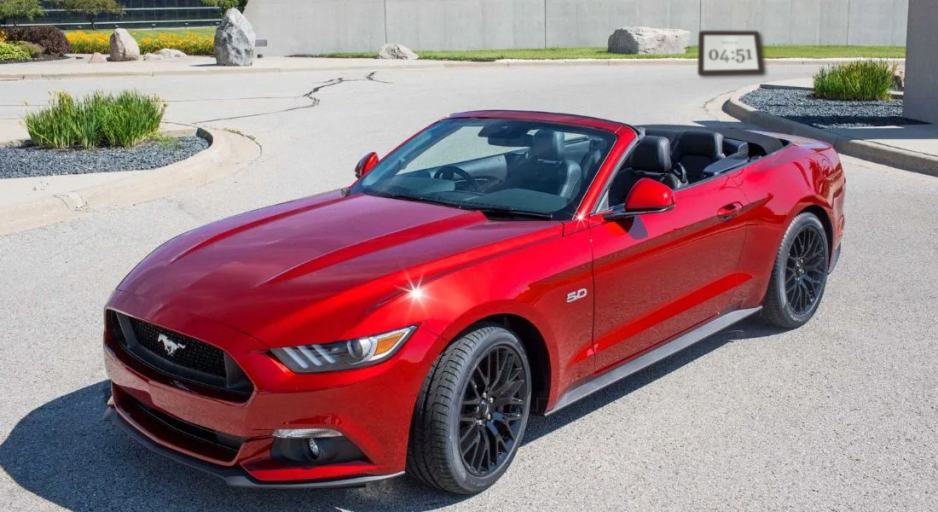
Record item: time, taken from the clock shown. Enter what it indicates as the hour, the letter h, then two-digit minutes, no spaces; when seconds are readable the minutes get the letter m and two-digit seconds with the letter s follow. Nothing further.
4h51
